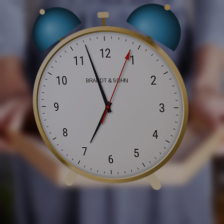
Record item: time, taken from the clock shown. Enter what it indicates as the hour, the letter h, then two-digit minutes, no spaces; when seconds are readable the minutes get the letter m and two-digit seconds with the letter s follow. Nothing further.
6h57m04s
